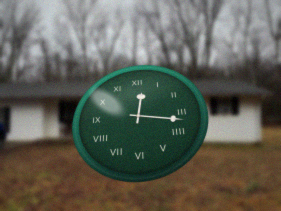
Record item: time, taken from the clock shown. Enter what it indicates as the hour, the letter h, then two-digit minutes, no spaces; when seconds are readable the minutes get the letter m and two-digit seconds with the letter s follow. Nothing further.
12h17
